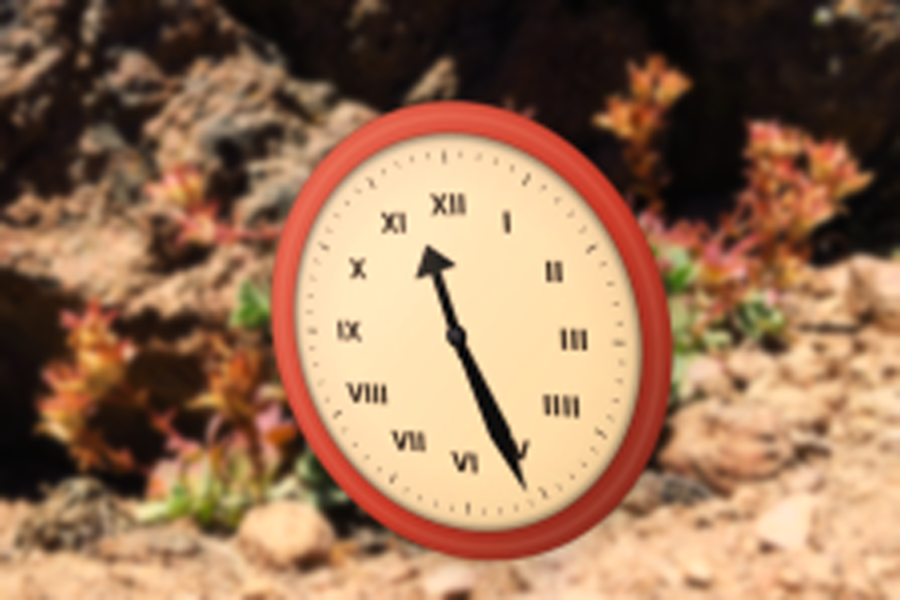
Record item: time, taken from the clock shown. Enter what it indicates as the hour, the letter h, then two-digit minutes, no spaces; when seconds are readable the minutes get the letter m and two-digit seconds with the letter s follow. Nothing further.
11h26
